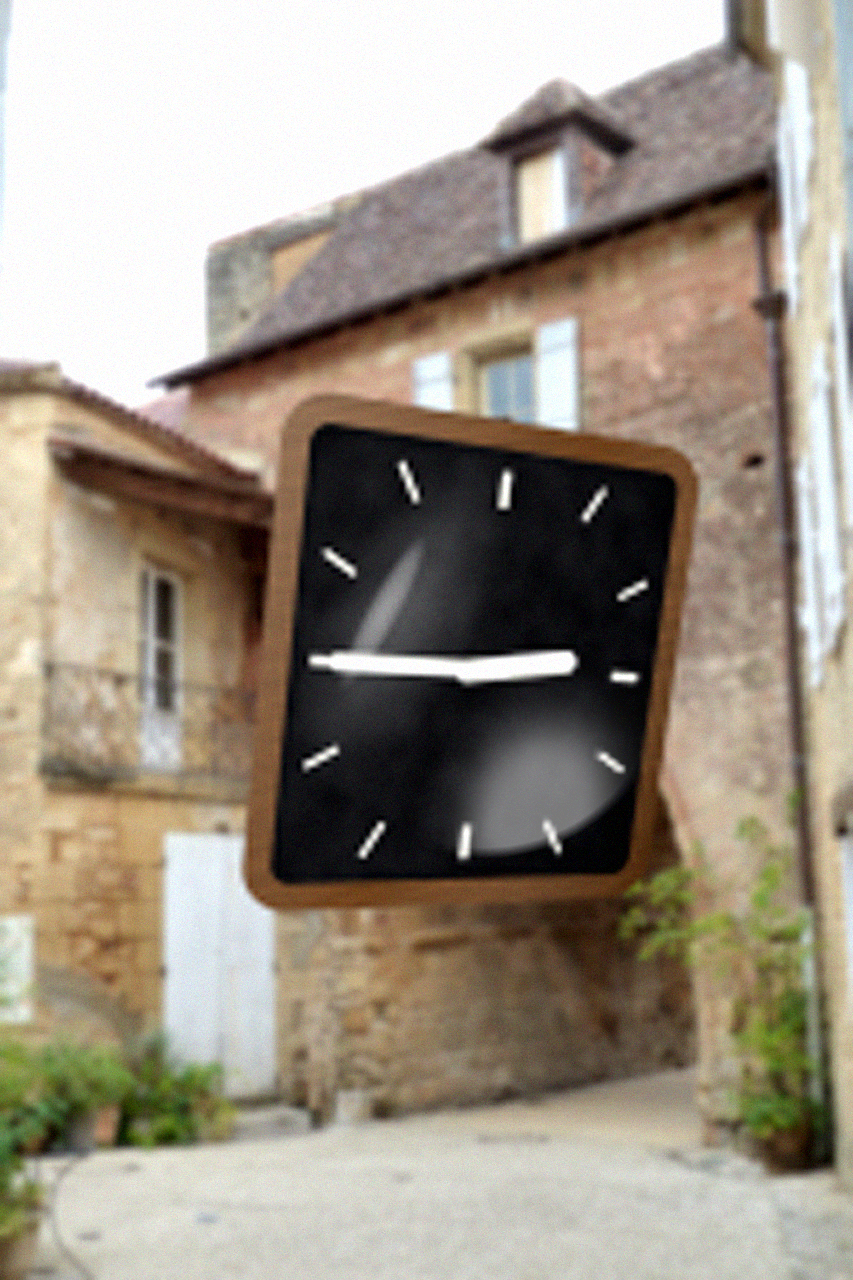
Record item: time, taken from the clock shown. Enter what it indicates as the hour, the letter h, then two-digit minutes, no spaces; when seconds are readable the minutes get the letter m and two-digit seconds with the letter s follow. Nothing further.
2h45
